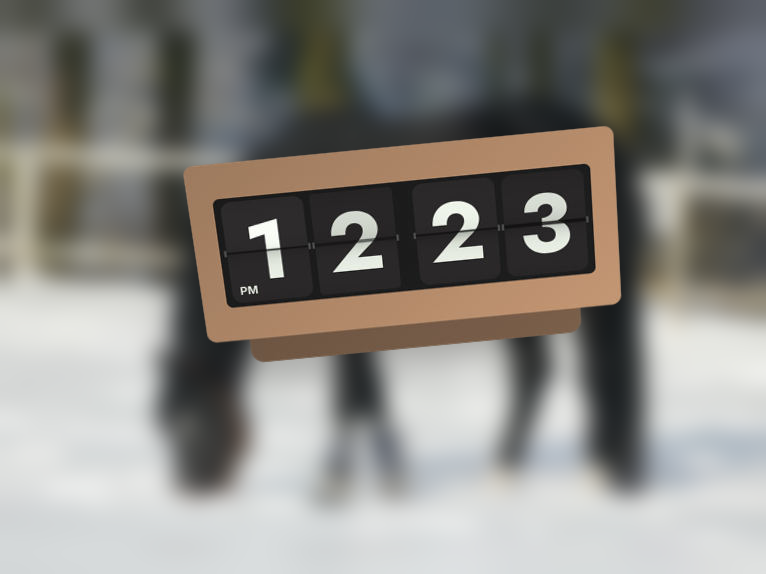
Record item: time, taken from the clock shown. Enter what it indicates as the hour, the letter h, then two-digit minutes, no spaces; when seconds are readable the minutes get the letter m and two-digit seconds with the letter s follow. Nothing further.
12h23
